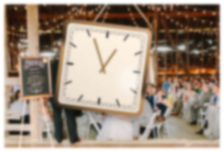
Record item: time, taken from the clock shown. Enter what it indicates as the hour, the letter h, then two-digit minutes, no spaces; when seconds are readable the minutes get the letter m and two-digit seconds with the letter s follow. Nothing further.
12h56
